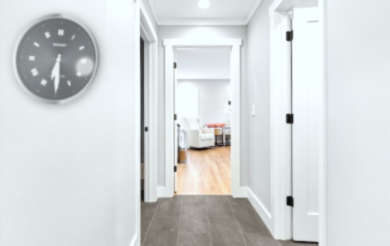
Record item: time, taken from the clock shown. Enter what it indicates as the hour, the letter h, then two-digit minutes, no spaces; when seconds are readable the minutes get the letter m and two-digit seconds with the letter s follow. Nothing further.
6h30
